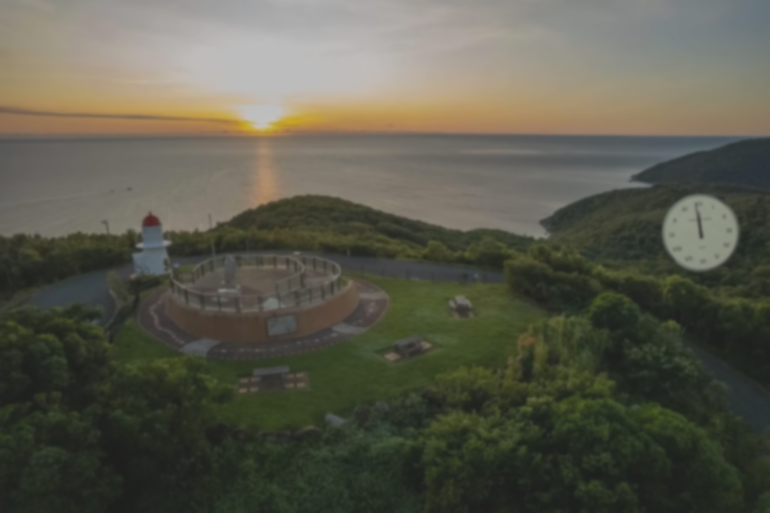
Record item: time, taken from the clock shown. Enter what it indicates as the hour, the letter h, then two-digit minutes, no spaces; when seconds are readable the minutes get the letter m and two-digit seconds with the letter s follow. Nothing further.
11h59
